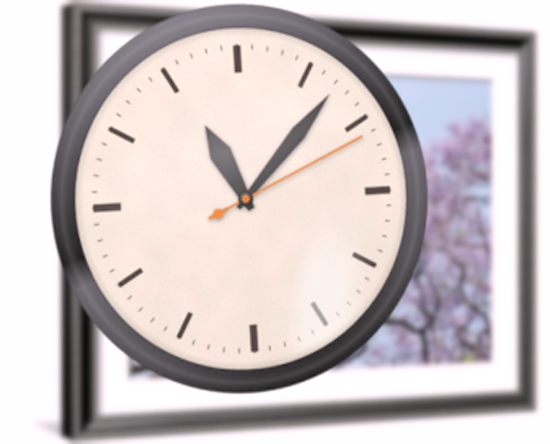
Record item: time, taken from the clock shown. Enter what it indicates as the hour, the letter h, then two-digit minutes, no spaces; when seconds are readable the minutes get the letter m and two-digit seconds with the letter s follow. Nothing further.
11h07m11s
